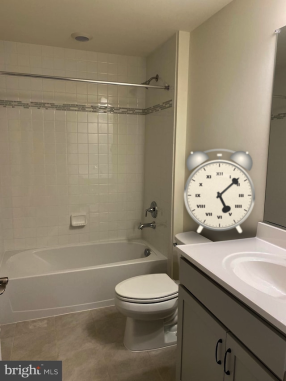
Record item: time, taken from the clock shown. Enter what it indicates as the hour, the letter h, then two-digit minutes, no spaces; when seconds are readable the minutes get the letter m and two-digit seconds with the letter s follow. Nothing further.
5h08
